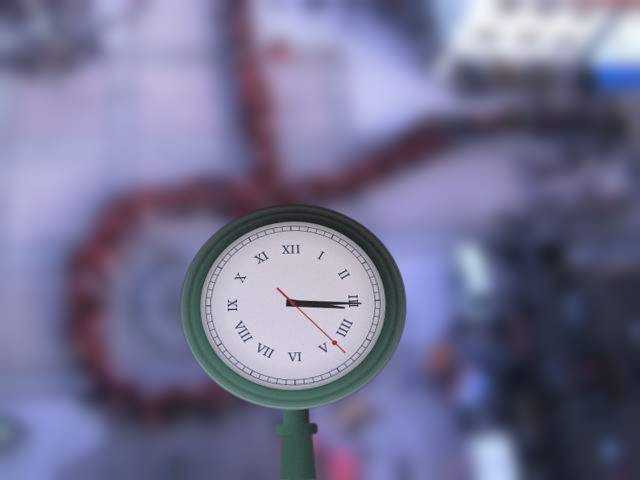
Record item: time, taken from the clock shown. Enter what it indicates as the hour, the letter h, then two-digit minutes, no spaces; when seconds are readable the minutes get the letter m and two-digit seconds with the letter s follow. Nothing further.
3h15m23s
